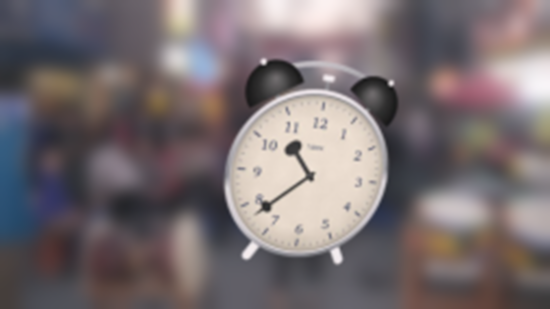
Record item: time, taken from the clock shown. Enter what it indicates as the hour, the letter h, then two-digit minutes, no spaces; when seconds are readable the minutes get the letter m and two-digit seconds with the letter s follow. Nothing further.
10h38
